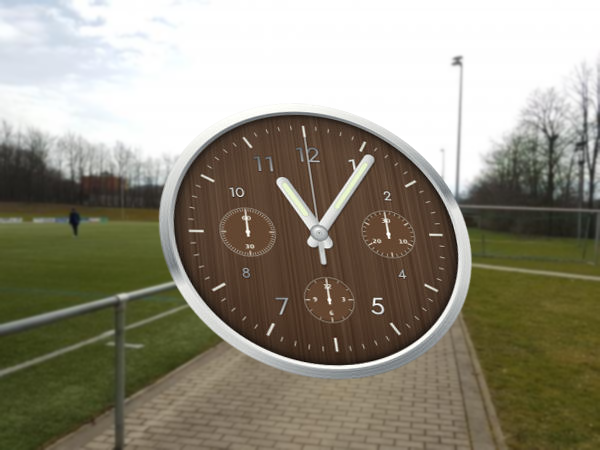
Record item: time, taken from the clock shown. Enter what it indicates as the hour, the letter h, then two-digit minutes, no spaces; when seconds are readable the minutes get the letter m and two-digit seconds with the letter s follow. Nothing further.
11h06
